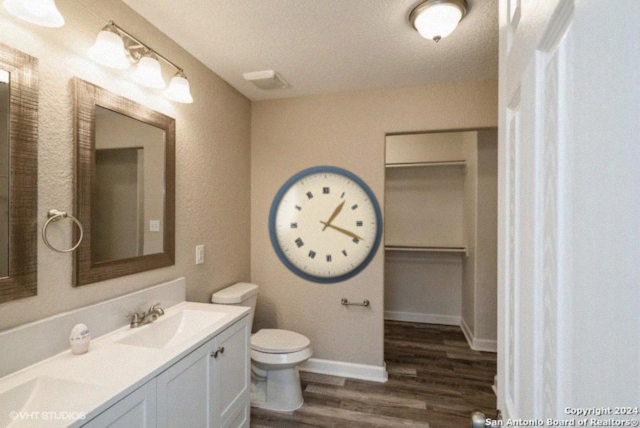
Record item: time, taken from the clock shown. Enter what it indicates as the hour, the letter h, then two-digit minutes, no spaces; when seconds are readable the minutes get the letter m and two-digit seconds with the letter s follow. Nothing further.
1h19
